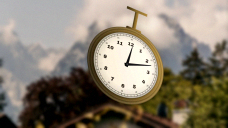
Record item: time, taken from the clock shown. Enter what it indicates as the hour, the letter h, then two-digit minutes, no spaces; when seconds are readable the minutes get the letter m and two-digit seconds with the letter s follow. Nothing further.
12h12
